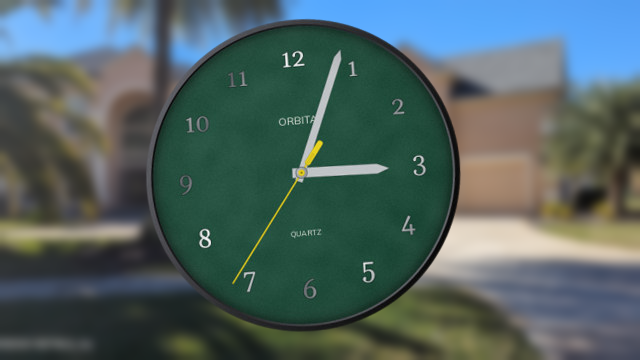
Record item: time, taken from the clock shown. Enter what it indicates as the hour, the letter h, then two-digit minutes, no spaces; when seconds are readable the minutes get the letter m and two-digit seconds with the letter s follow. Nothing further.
3h03m36s
